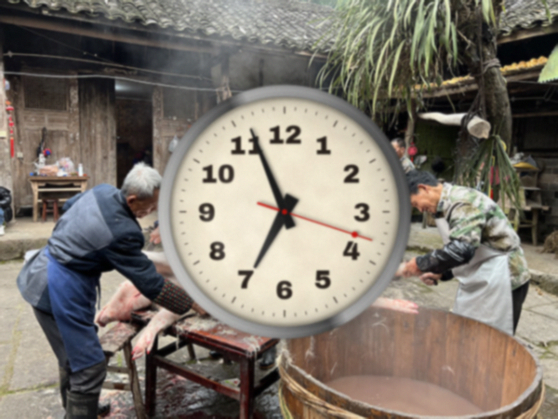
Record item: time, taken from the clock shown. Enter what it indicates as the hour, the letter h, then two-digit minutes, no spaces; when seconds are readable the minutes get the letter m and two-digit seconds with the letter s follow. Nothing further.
6h56m18s
